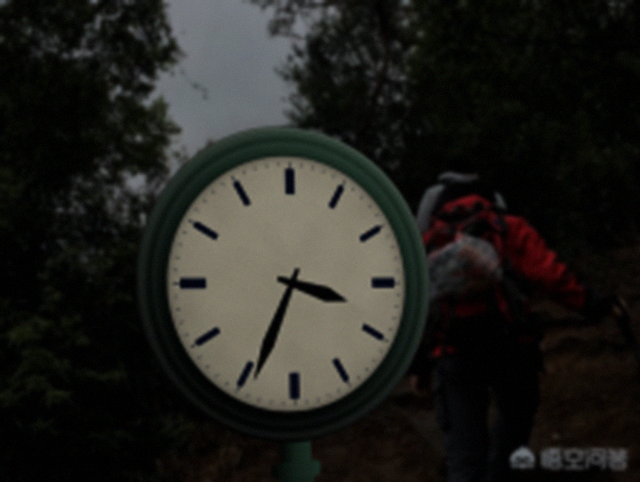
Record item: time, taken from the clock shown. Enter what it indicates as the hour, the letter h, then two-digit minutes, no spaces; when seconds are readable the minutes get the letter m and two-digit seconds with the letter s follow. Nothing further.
3h34
